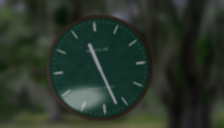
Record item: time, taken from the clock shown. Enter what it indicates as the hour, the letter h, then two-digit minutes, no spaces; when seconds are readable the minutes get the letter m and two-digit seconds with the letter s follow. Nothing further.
11h27
